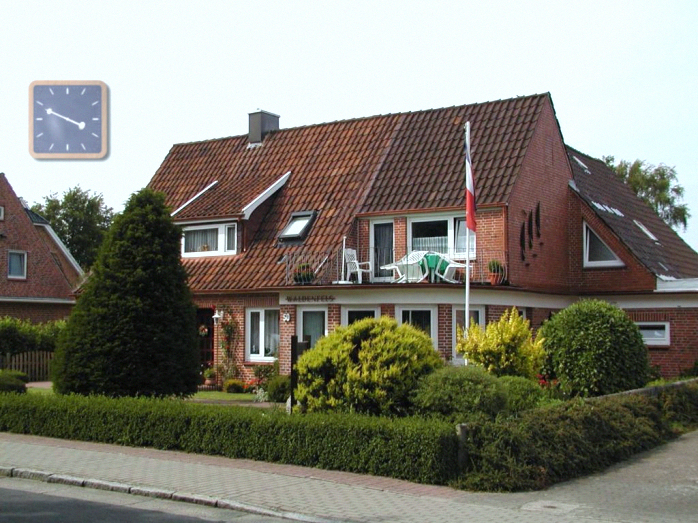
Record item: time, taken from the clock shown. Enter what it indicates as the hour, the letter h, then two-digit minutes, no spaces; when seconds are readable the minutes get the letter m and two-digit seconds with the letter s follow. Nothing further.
3h49
